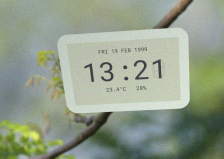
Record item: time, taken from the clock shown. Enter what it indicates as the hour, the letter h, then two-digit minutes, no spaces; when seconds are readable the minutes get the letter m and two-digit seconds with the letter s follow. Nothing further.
13h21
